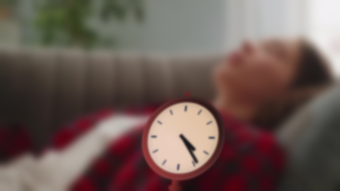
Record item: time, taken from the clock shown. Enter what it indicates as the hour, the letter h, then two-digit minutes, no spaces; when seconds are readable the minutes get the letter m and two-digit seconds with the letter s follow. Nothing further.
4h24
